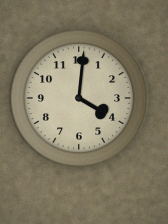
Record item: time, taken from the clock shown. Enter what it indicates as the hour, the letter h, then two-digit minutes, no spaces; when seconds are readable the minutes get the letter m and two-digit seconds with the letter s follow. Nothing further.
4h01
